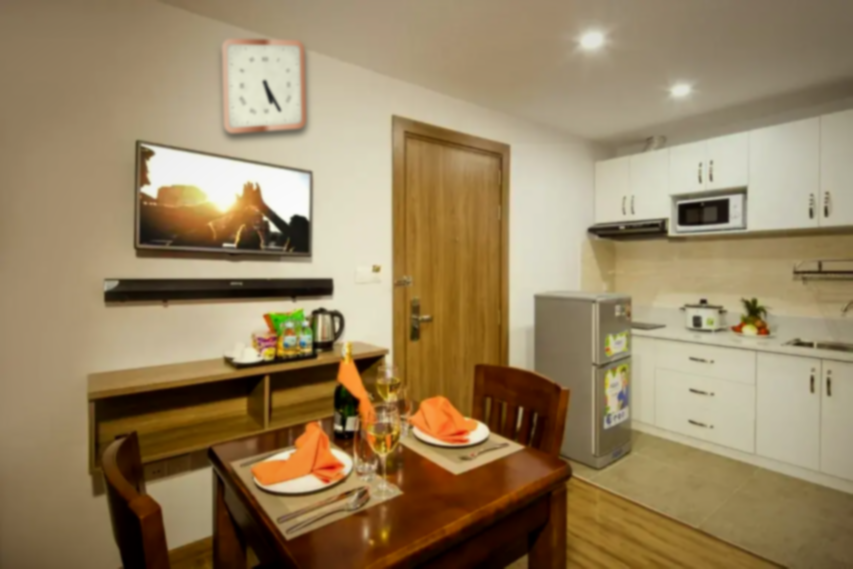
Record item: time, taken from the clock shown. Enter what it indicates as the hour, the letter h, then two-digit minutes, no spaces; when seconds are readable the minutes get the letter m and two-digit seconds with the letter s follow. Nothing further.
5h25
